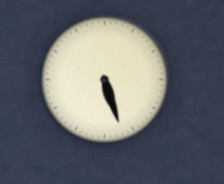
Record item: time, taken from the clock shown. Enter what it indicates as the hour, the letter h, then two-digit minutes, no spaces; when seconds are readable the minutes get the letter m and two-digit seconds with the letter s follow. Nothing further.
5h27
